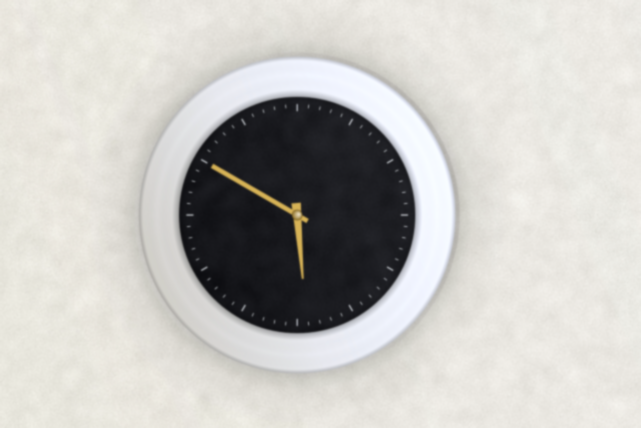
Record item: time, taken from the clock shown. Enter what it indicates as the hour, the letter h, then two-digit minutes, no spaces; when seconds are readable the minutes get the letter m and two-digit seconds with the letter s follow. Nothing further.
5h50
